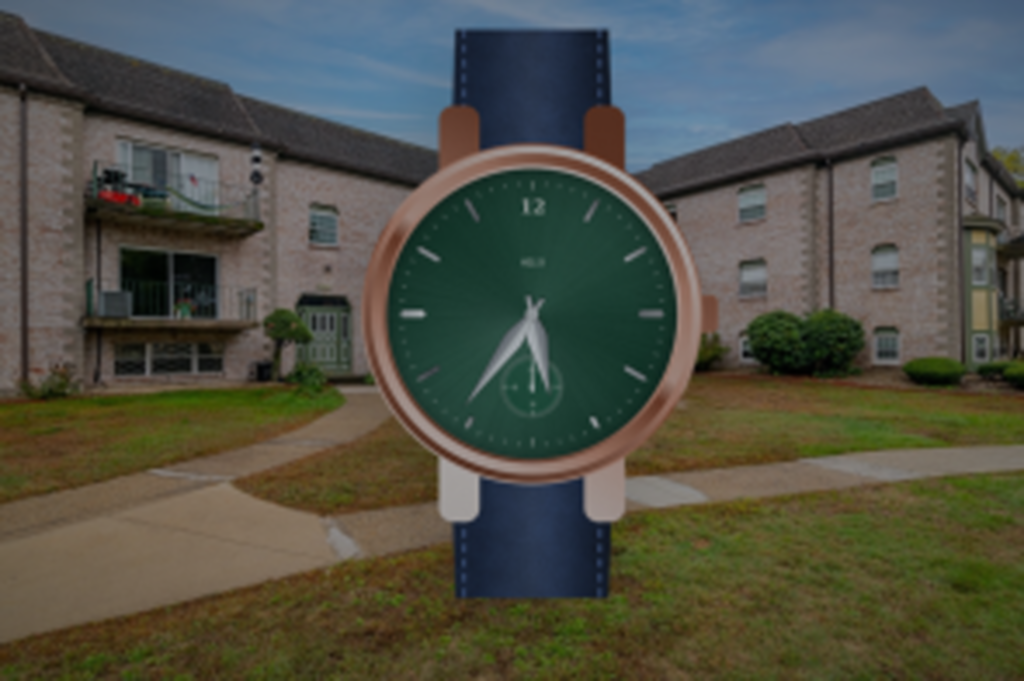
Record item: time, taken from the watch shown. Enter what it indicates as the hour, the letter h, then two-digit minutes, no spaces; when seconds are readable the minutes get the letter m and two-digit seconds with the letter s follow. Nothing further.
5h36
